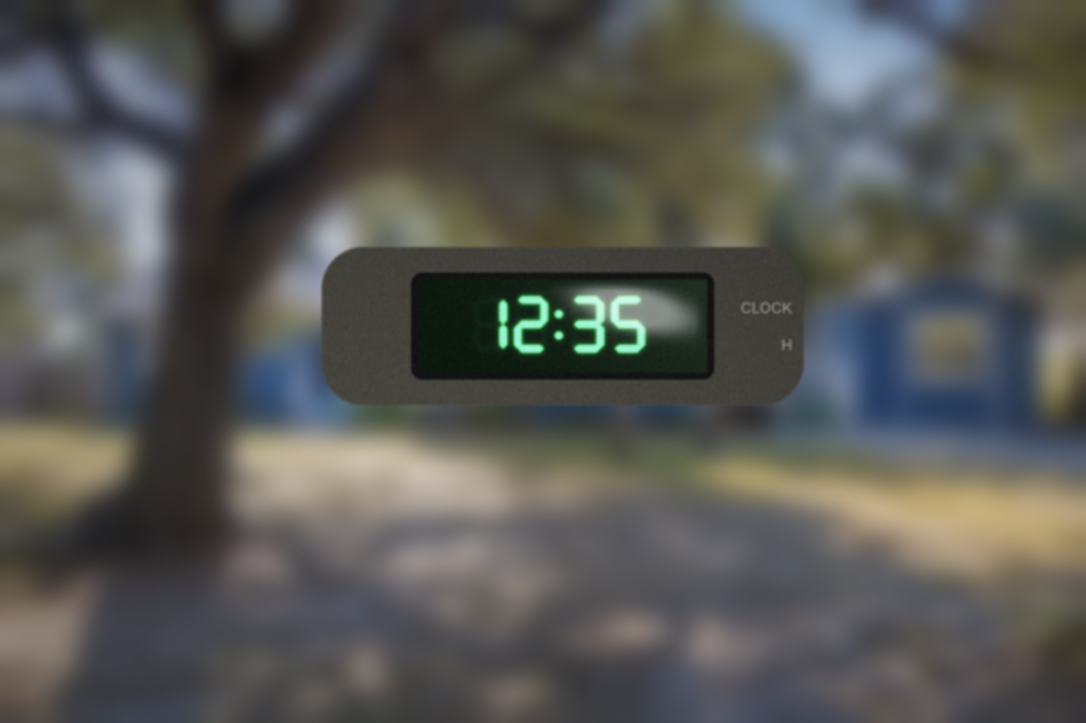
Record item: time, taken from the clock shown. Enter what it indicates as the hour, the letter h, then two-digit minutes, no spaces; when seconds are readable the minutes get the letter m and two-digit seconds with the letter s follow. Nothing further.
12h35
